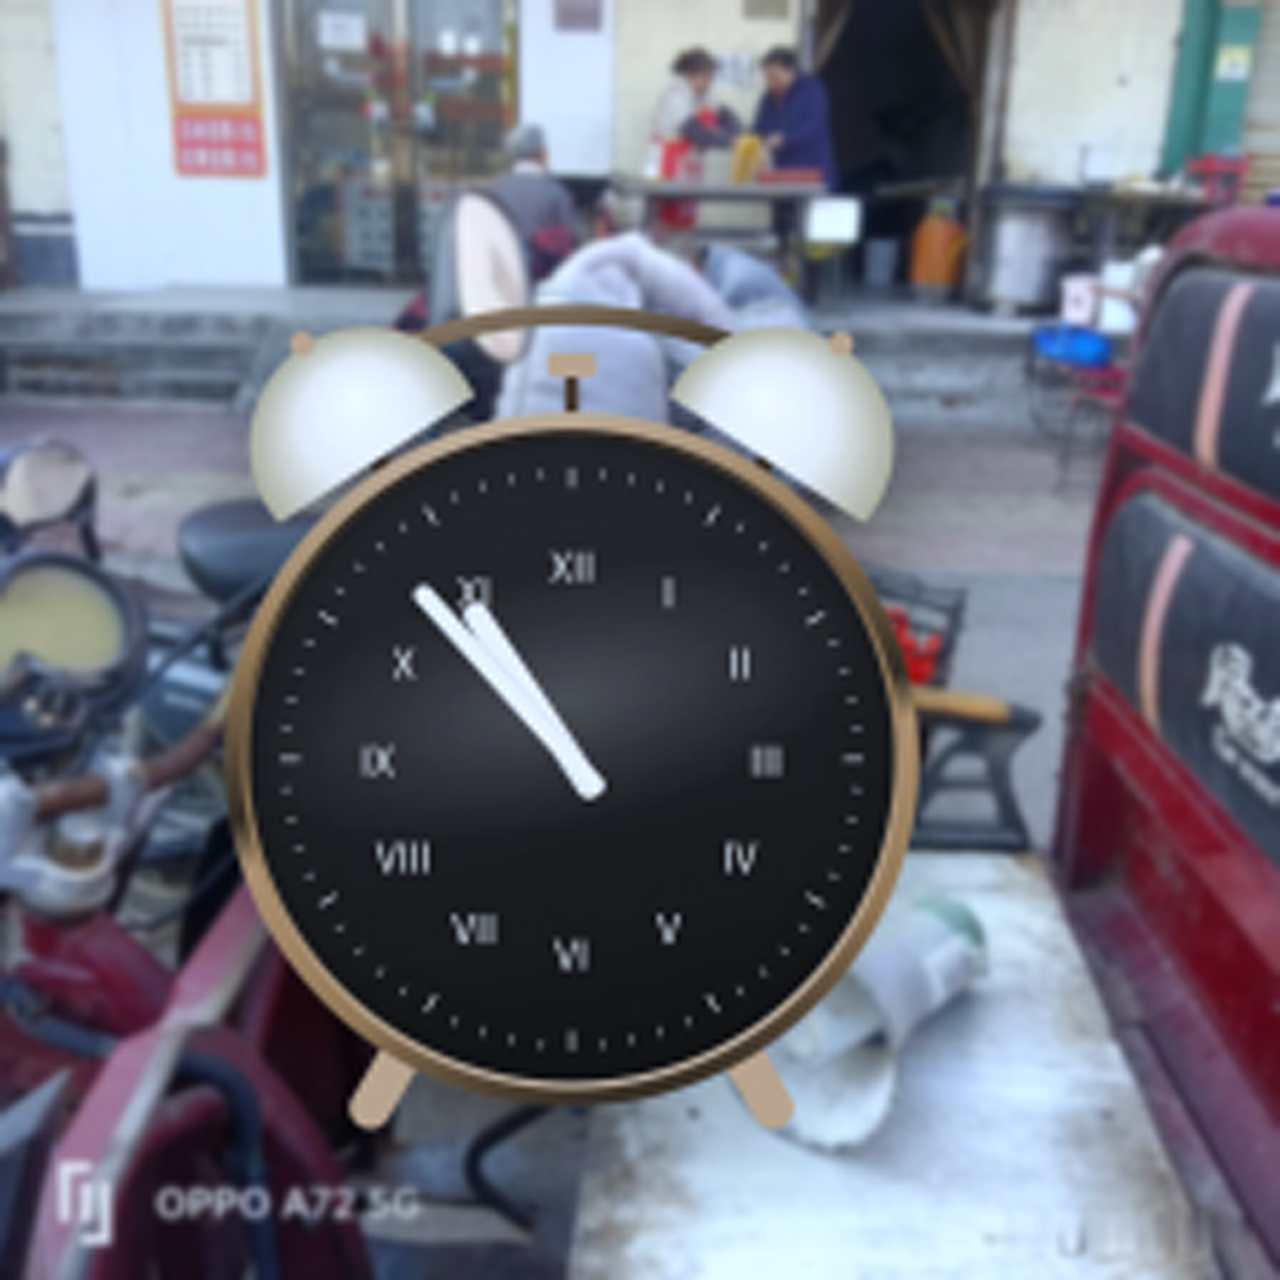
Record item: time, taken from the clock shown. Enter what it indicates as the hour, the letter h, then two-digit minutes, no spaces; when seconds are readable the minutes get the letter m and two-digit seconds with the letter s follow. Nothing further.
10h53
